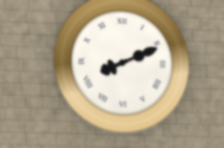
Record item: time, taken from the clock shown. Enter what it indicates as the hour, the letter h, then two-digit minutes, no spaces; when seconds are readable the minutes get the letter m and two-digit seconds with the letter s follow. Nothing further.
8h11
